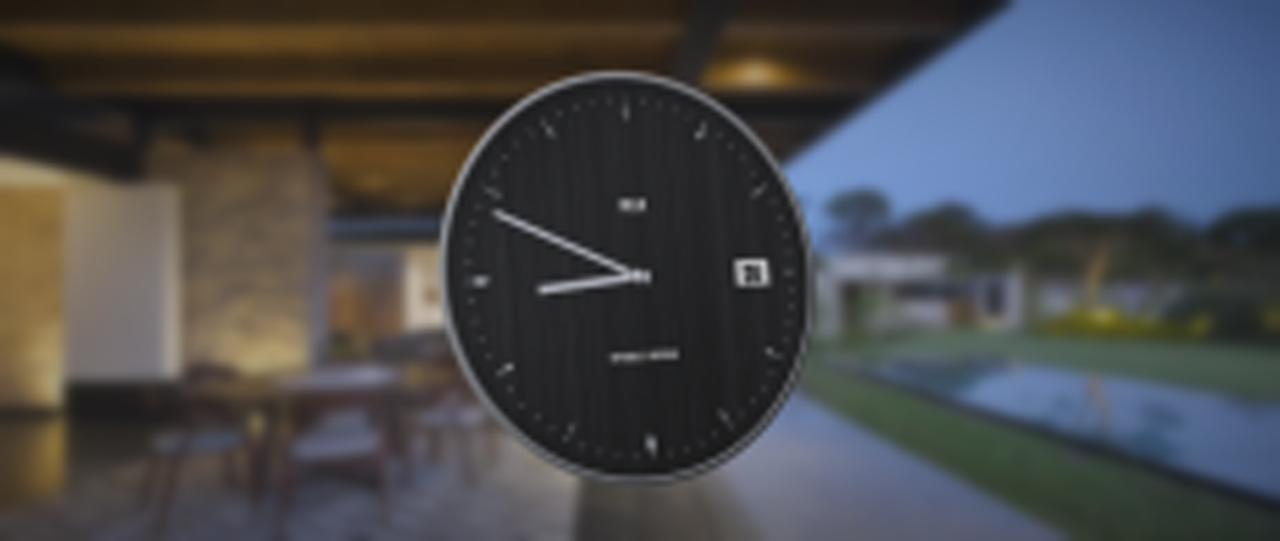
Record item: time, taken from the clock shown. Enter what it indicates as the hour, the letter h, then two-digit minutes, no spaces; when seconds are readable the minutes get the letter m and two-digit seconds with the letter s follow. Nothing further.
8h49
